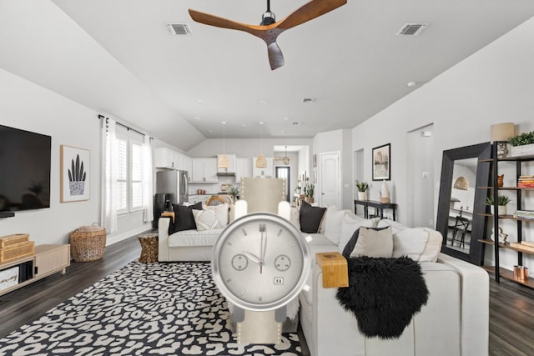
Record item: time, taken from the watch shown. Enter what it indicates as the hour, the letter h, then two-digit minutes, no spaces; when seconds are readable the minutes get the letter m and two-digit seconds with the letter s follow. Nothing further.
10h01
